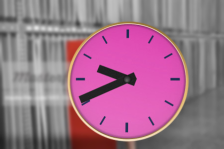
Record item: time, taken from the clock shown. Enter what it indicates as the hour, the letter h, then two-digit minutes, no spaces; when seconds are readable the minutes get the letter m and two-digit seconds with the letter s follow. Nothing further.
9h41
